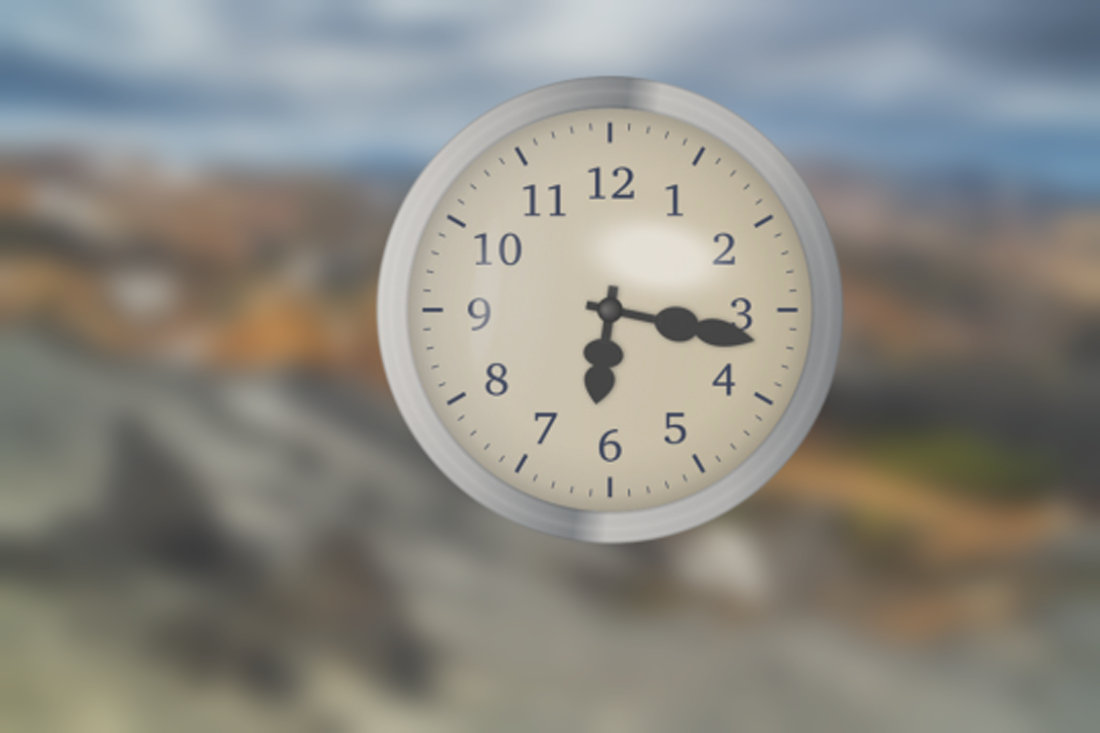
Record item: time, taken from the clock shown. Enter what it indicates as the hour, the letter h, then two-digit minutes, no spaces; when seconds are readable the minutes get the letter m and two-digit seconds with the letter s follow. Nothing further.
6h17
